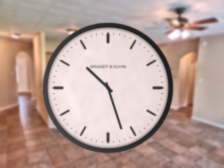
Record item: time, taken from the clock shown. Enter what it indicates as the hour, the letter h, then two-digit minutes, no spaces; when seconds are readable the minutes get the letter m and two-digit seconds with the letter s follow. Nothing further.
10h27
